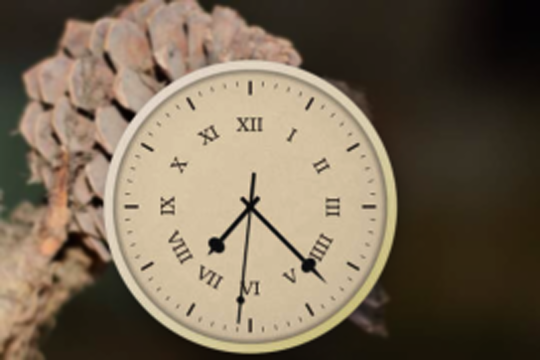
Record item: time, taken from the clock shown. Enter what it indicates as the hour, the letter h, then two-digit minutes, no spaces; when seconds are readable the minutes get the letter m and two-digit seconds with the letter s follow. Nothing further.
7h22m31s
